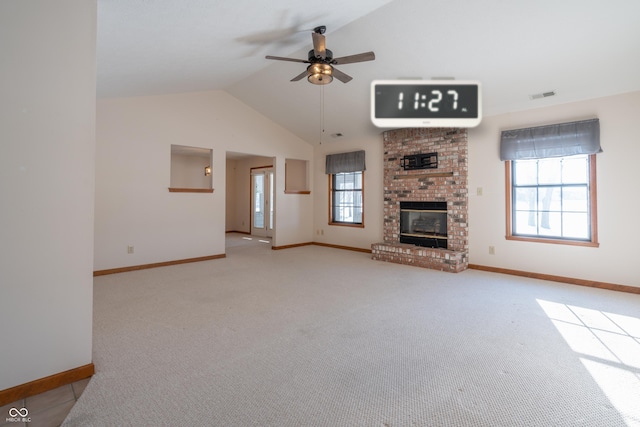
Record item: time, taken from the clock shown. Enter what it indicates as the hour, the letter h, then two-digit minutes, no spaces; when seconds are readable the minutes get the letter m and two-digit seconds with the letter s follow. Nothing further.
11h27
